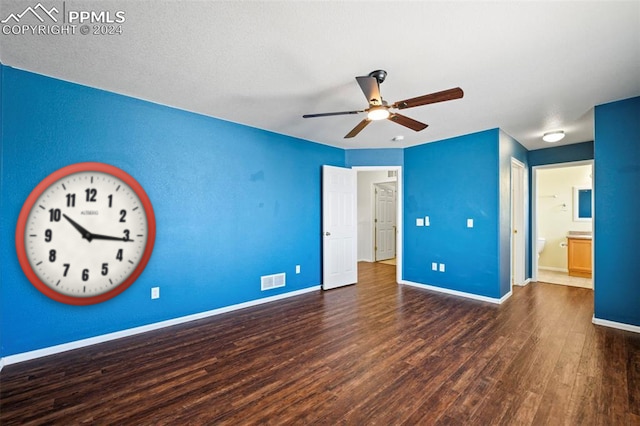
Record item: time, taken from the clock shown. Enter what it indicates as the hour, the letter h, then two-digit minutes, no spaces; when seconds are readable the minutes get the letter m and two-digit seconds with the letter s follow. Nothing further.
10h16
